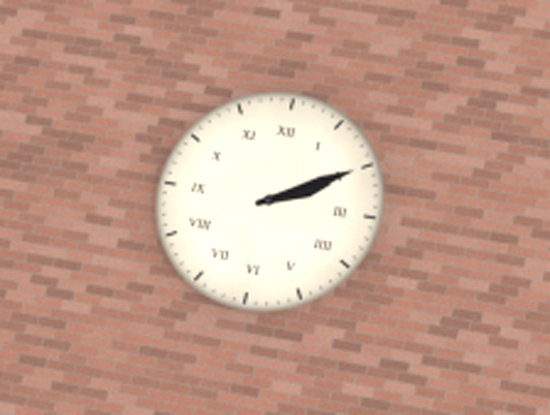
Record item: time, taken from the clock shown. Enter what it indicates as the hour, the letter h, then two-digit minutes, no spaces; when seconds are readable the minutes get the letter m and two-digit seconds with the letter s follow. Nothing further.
2h10
